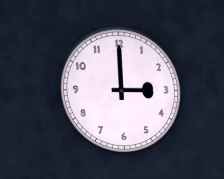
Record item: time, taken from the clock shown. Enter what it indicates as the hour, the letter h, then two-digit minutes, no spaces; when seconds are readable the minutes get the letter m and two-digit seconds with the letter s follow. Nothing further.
3h00
